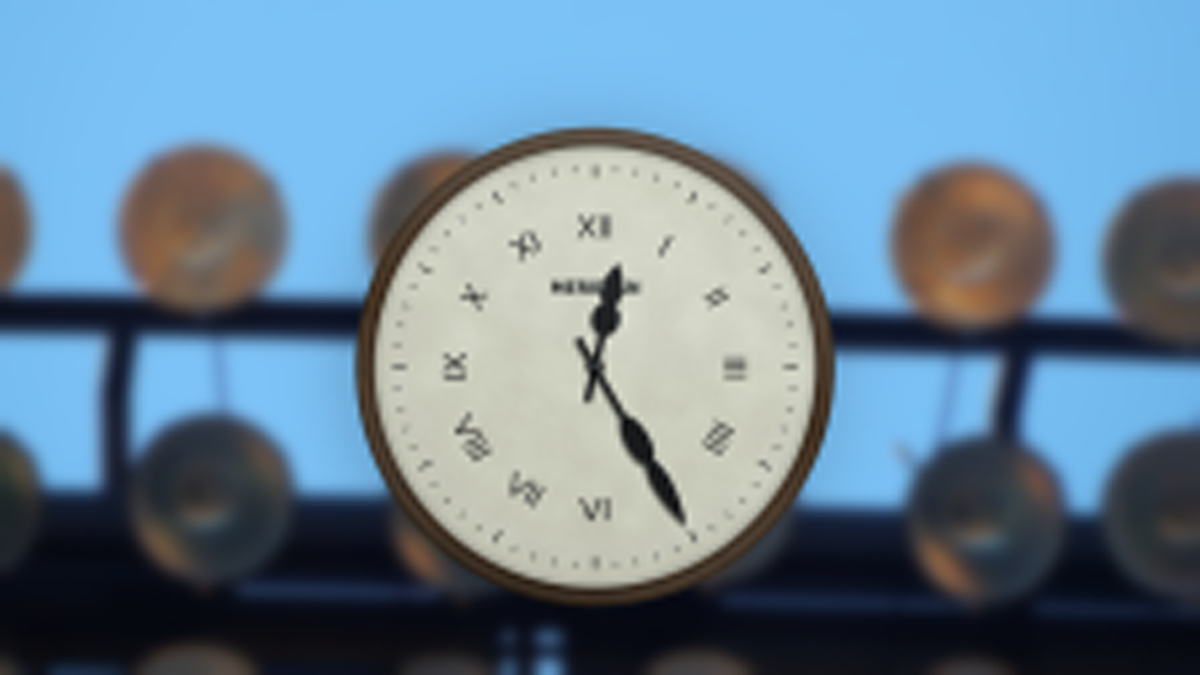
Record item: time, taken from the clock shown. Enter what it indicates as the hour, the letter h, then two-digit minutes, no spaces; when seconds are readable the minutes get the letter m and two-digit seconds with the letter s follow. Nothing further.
12h25
